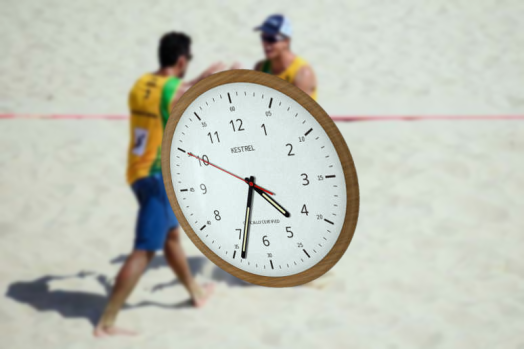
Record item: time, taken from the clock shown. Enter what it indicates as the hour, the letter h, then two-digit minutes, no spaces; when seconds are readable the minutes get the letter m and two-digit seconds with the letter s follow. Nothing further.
4h33m50s
